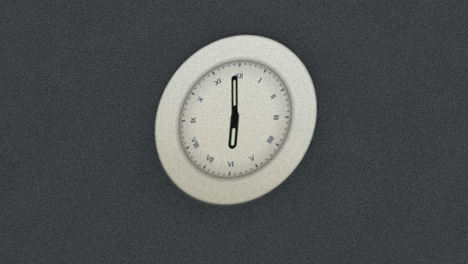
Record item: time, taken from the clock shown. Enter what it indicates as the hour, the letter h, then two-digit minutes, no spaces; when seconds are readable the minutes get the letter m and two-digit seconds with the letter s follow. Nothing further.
5h59
